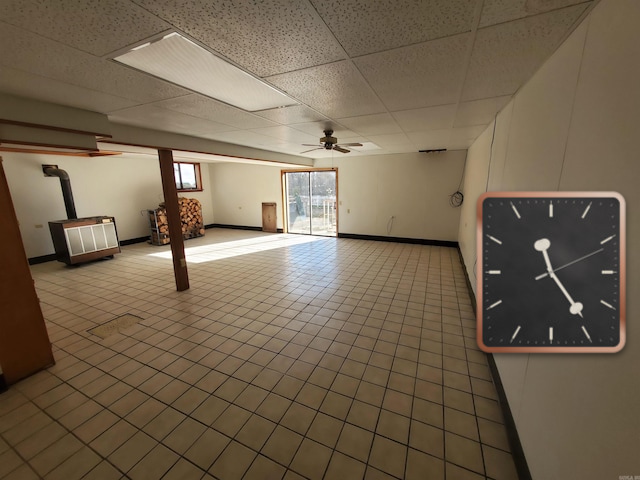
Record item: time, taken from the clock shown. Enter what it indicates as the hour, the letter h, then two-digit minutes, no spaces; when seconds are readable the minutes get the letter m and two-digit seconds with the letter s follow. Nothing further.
11h24m11s
